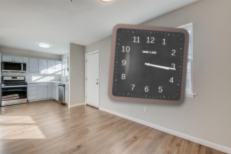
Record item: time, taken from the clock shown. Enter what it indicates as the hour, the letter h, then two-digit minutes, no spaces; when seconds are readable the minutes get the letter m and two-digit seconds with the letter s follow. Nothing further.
3h16
